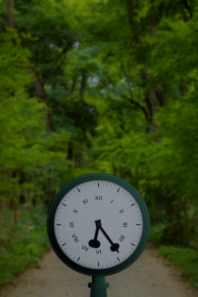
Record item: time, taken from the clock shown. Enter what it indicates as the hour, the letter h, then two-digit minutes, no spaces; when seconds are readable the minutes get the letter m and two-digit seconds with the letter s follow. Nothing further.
6h24
